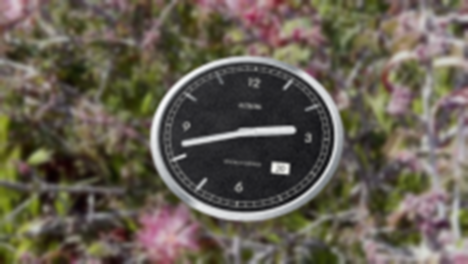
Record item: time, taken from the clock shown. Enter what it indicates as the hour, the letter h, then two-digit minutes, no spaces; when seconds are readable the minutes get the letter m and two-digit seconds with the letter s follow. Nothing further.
2h42
